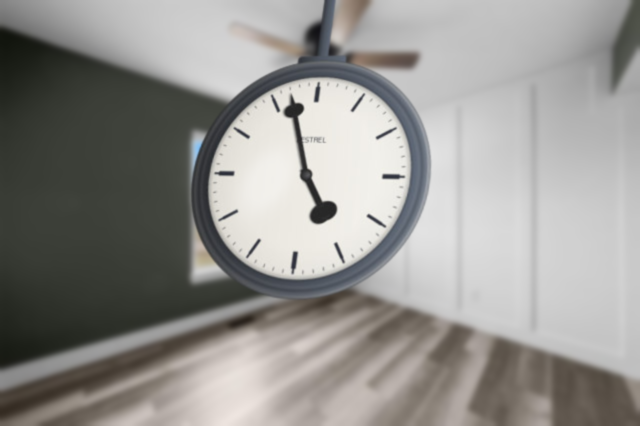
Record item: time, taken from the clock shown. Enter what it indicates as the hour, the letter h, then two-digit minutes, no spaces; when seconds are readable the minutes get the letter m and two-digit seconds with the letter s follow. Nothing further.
4h57
